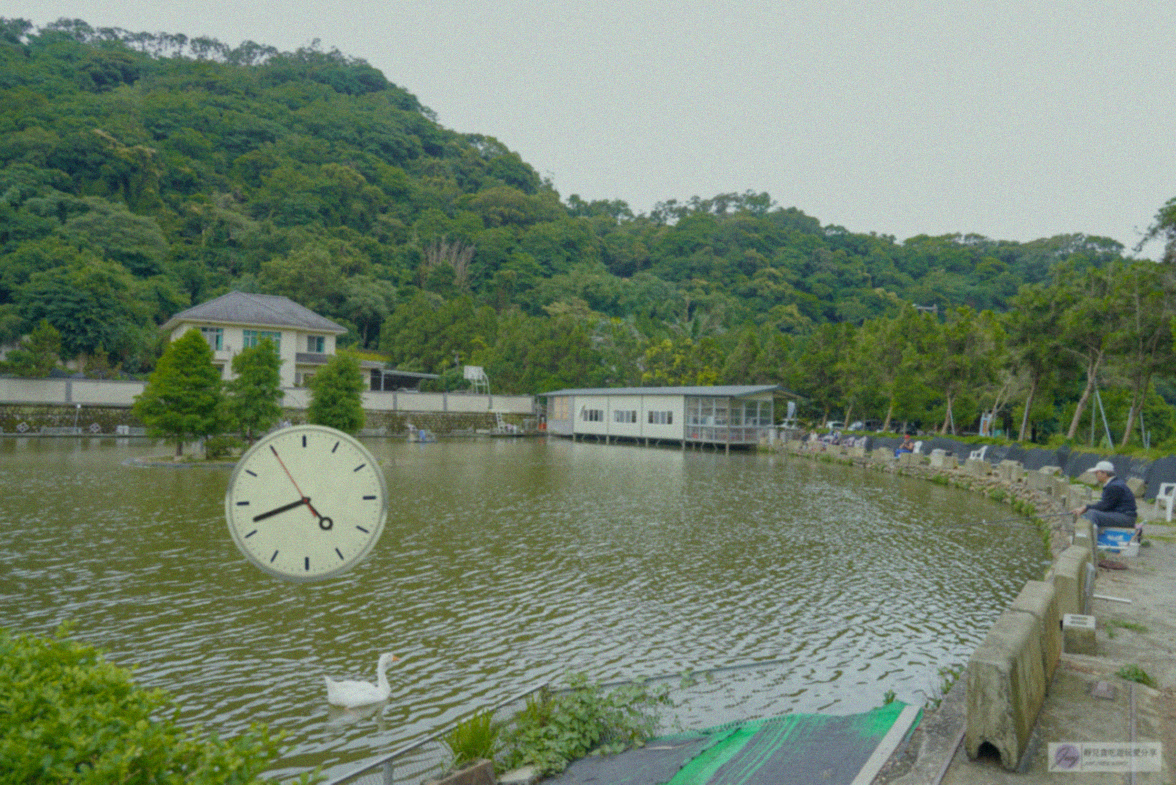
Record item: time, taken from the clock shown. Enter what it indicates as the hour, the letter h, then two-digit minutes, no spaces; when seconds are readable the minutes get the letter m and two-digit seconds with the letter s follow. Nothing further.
4h41m55s
